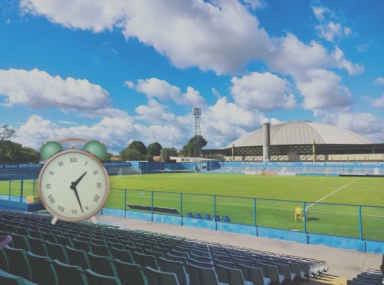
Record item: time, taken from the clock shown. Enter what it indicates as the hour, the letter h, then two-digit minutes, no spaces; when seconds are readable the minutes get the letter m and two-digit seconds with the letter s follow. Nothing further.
1h27
